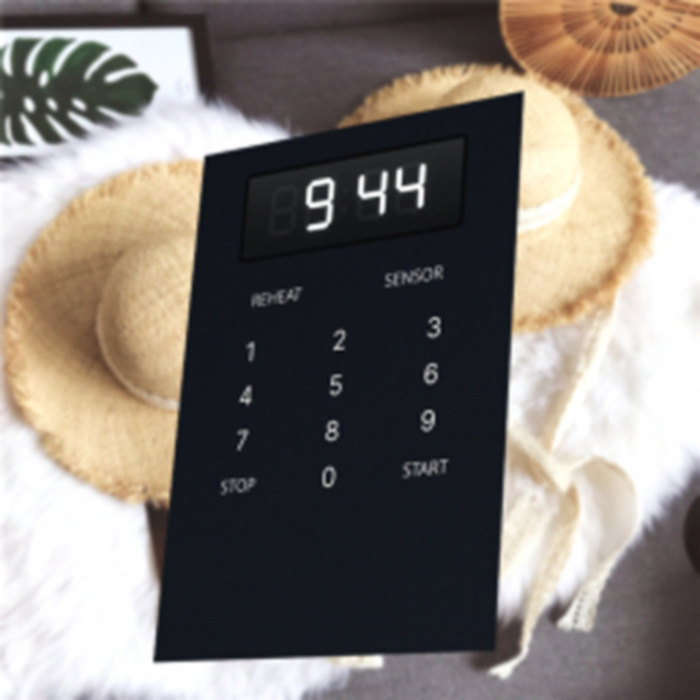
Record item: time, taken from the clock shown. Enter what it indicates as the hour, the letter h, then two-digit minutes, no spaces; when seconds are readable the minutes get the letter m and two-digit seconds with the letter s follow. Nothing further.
9h44
